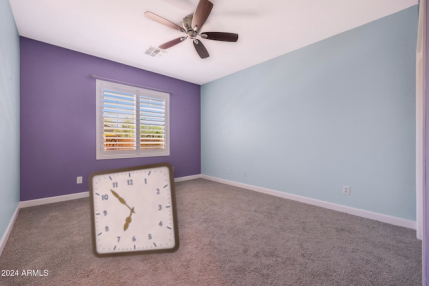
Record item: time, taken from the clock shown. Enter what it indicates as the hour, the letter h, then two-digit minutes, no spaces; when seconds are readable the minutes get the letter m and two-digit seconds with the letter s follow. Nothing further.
6h53
